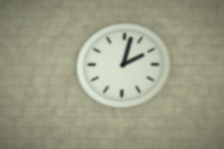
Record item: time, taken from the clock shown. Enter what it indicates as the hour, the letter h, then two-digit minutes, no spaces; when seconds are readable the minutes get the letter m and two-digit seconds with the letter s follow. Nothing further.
2h02
